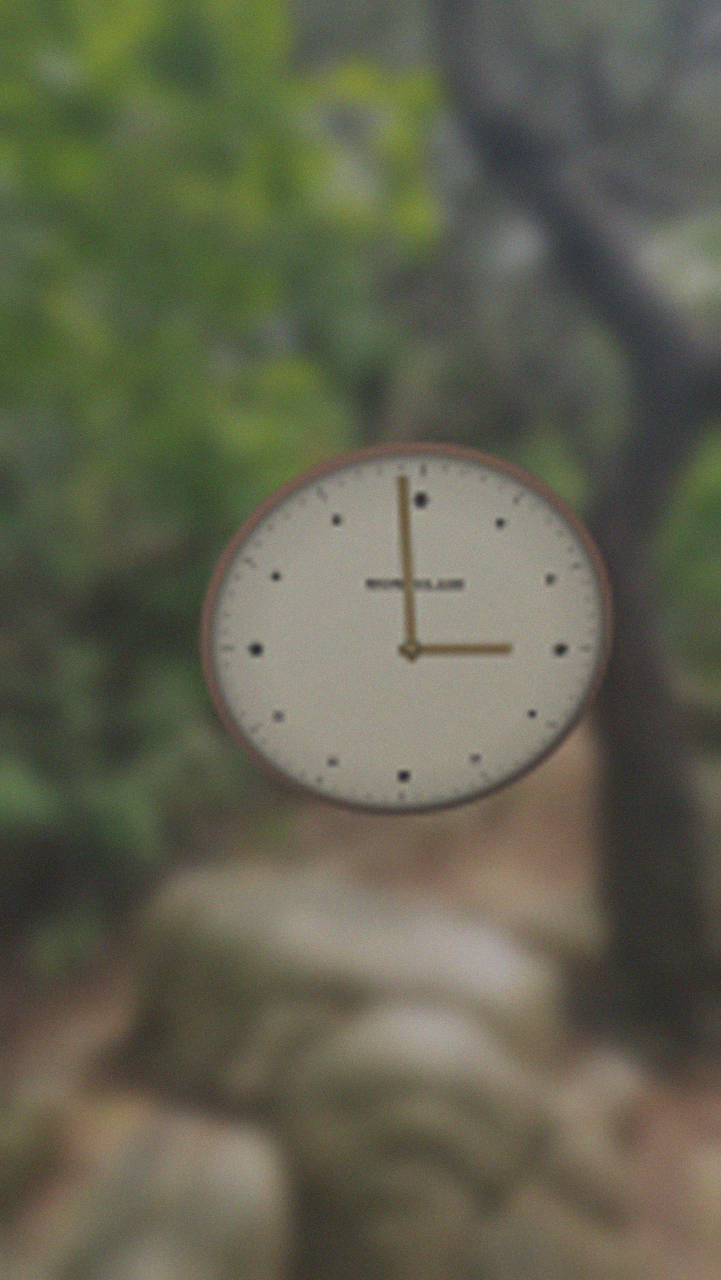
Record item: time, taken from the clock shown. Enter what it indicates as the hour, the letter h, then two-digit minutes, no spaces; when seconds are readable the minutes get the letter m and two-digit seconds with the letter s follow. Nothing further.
2h59
